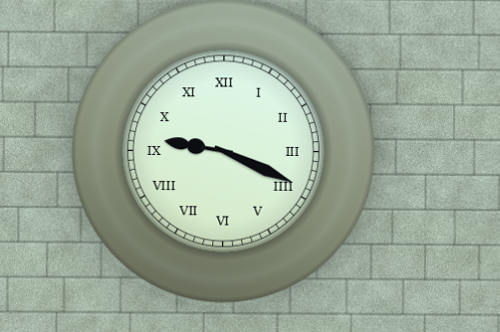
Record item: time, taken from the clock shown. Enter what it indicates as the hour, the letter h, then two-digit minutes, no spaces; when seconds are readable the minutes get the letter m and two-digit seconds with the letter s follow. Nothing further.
9h19
